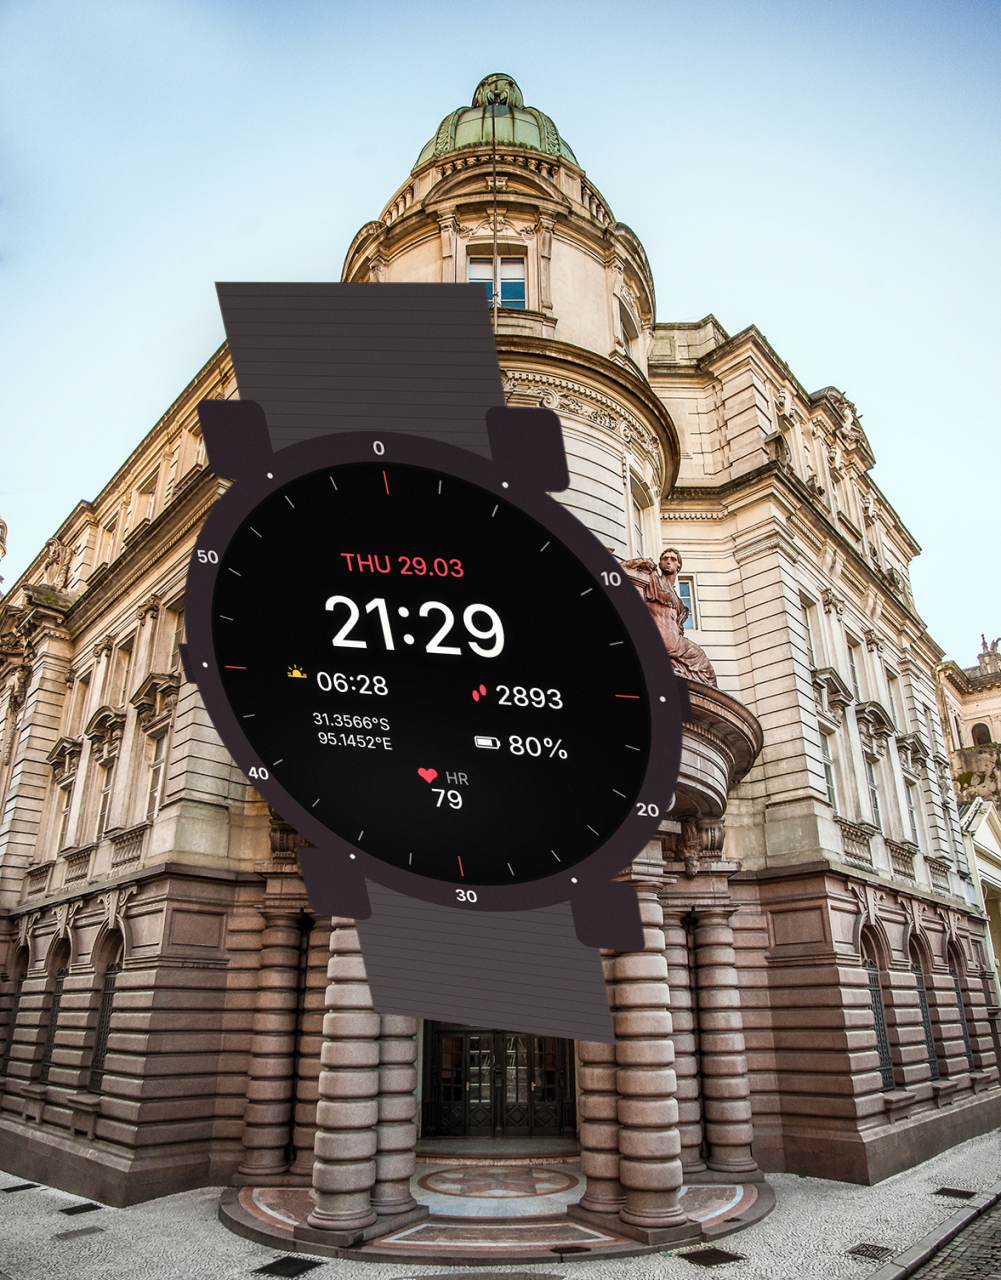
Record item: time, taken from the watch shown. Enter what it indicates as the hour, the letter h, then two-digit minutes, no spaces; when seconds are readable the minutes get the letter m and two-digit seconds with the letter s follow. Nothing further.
21h29
